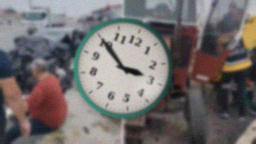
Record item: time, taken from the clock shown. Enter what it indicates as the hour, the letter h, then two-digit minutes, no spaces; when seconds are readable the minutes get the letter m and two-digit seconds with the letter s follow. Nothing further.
2h50
